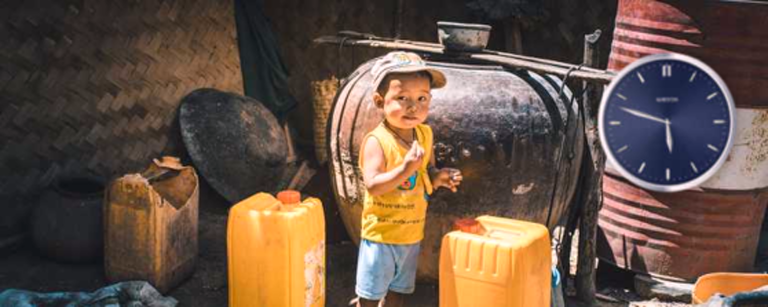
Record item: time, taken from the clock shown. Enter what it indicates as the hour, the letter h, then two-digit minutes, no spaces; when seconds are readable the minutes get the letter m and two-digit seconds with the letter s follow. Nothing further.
5h48
